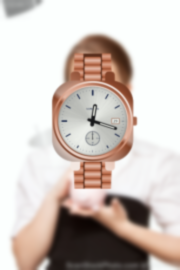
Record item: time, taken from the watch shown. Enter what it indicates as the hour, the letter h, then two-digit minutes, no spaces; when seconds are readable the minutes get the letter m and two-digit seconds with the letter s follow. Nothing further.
12h18
